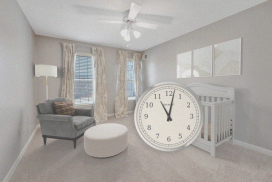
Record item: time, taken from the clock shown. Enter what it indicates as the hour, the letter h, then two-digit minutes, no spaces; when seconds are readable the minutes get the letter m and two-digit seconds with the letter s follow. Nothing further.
11h02
